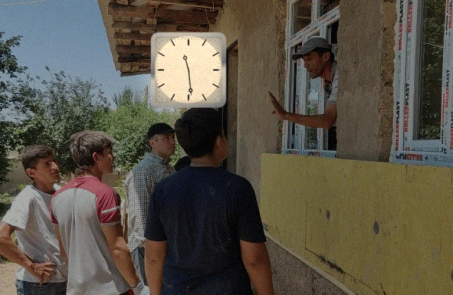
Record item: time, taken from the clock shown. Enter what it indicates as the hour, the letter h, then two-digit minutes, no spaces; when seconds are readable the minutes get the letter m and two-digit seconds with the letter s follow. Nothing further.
11h29
